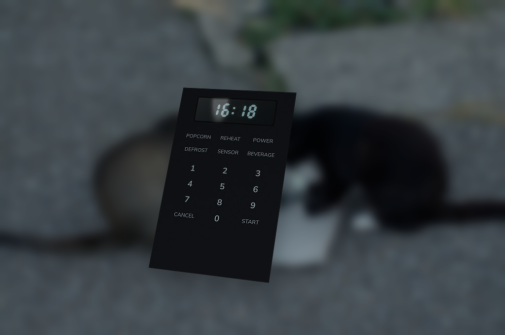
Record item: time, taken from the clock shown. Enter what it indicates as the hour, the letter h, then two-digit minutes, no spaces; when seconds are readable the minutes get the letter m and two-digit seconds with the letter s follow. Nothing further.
16h18
